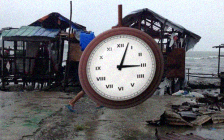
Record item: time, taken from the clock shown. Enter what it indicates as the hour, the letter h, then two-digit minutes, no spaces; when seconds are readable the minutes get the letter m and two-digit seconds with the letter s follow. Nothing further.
3h03
